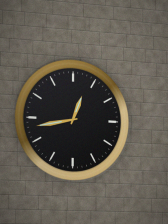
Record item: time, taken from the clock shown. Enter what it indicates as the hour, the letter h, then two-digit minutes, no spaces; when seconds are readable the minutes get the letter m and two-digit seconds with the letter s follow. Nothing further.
12h43
